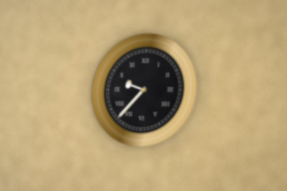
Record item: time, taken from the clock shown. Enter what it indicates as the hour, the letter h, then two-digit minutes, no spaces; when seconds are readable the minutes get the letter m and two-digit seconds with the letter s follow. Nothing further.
9h37
